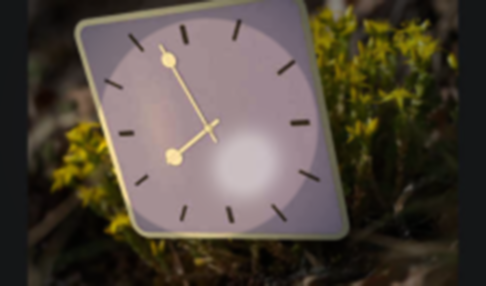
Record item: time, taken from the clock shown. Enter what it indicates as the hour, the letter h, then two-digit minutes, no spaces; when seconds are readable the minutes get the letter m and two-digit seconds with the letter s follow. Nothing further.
7h57
